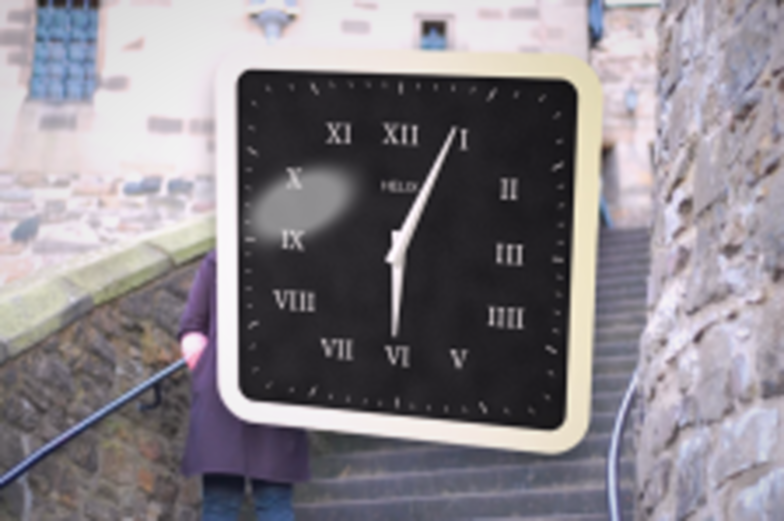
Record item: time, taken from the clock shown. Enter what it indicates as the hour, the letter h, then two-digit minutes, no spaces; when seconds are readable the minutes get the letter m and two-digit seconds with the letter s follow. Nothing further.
6h04
